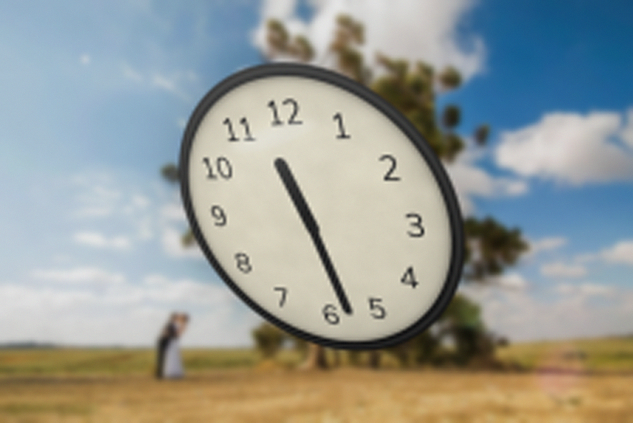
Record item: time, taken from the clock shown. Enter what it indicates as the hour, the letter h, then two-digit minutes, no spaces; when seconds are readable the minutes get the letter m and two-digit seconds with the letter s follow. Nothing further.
11h28
